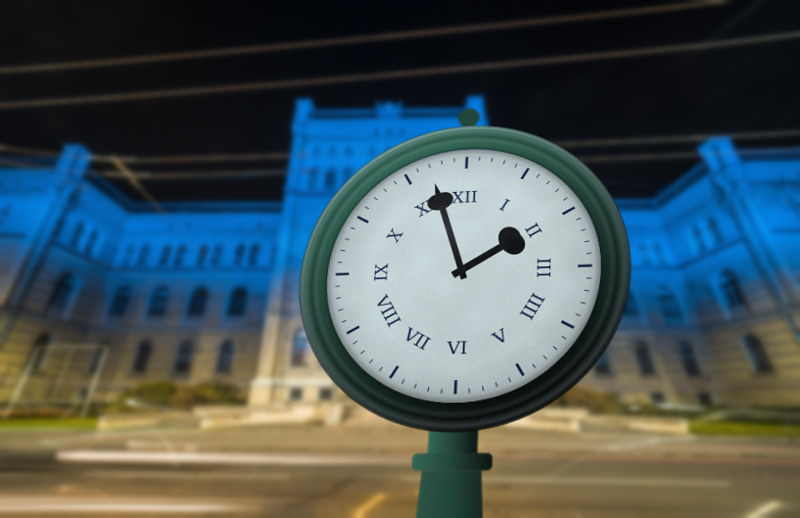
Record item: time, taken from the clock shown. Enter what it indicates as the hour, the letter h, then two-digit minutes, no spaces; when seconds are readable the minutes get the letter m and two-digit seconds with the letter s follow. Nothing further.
1h57
